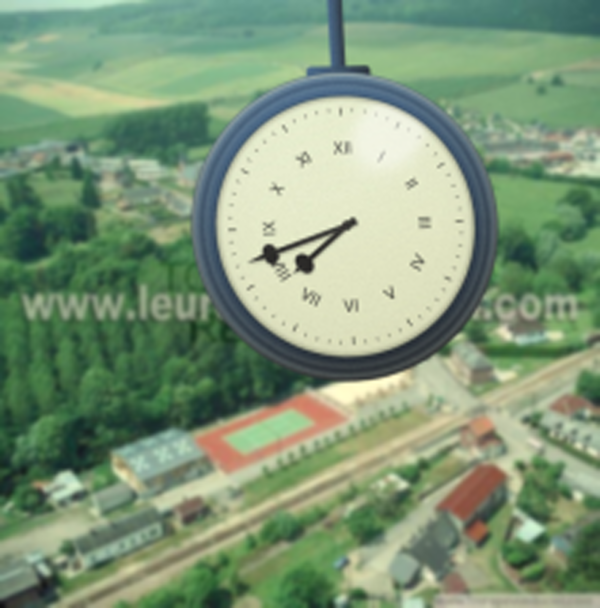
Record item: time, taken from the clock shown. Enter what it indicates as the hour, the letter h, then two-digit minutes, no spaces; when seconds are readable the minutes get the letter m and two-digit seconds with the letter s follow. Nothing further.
7h42
